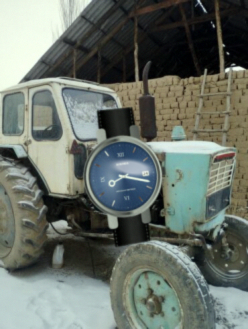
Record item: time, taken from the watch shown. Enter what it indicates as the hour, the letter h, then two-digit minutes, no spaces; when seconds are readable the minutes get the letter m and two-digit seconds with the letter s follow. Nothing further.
8h18
